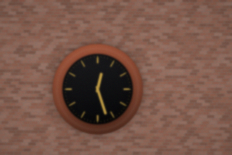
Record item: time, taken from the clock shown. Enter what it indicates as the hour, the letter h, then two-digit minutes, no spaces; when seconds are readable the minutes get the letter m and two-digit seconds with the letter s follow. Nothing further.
12h27
